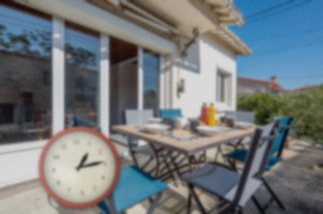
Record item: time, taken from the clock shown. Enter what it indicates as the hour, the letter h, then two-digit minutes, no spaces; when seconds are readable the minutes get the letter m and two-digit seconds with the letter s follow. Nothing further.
1h14
